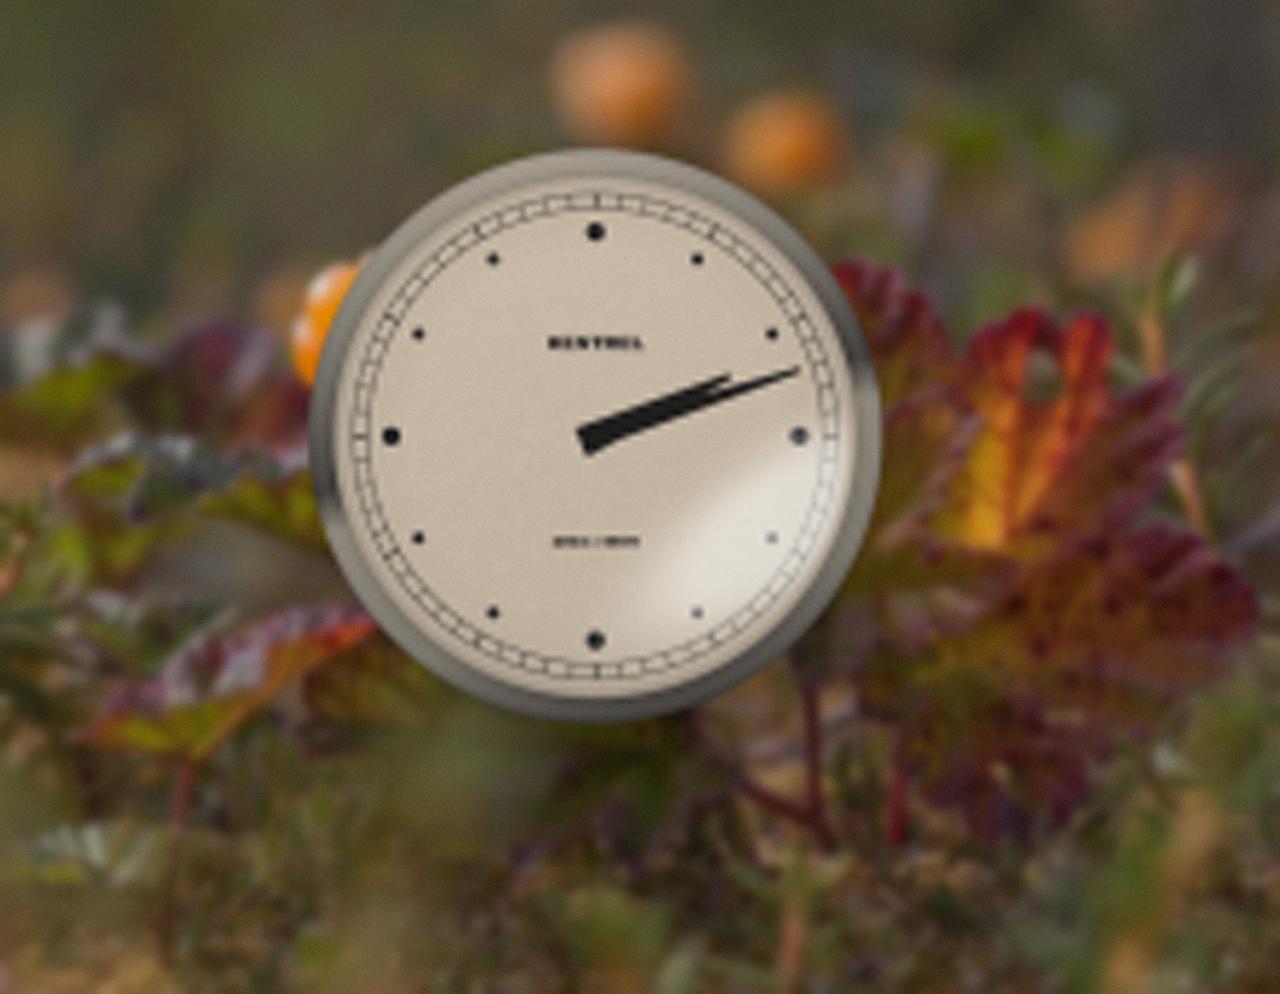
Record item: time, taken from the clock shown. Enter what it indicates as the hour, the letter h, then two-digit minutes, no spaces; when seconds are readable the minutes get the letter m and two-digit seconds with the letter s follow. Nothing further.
2h12
